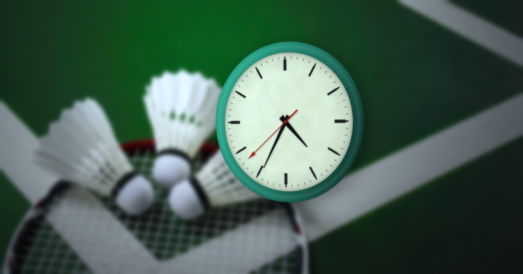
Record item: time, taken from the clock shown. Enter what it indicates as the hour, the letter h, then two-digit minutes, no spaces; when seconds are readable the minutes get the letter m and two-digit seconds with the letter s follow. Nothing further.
4h34m38s
